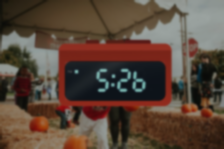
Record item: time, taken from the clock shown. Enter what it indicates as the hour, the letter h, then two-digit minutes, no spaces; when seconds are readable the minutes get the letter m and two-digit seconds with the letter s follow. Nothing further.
5h26
